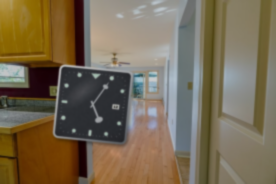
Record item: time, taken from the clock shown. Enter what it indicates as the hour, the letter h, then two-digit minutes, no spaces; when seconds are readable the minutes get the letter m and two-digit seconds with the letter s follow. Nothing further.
5h05
